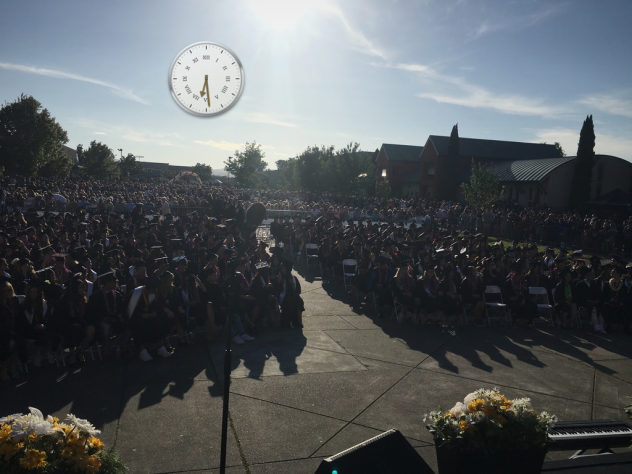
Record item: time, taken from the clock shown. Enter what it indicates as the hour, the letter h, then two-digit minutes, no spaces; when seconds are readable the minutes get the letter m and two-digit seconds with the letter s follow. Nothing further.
6h29
